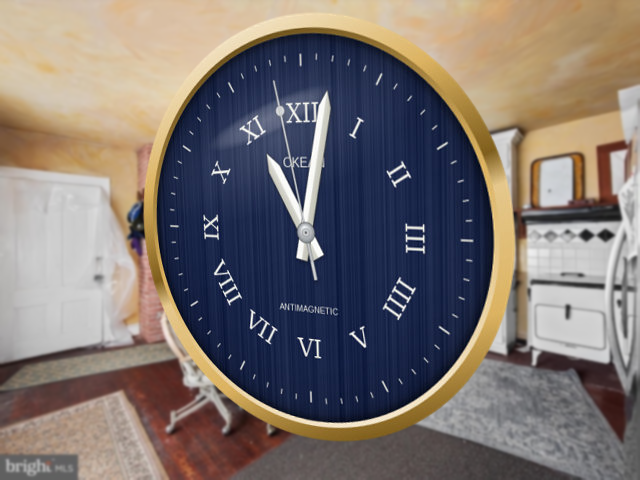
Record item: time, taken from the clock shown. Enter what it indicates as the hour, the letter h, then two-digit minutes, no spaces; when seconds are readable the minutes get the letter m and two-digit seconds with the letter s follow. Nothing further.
11h01m58s
